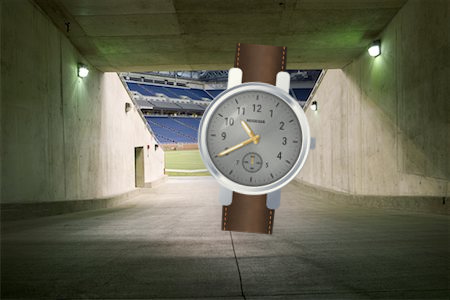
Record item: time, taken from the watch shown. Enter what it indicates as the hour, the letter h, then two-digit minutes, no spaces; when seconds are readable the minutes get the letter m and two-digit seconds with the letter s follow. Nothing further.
10h40
